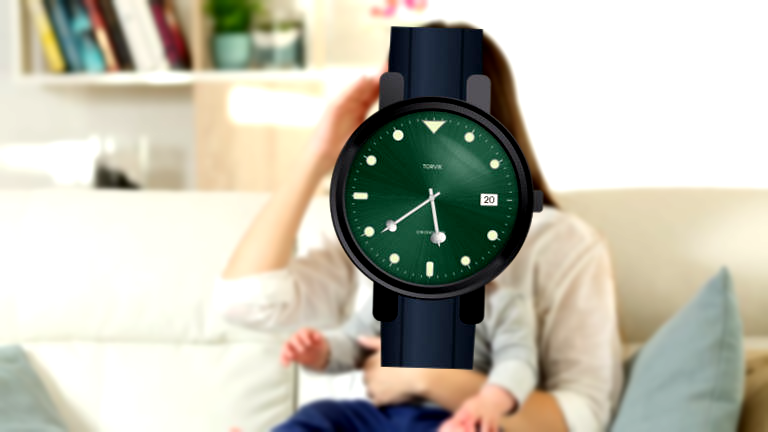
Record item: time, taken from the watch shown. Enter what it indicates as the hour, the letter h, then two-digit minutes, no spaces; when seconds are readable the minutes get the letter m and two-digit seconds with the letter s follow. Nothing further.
5h39
